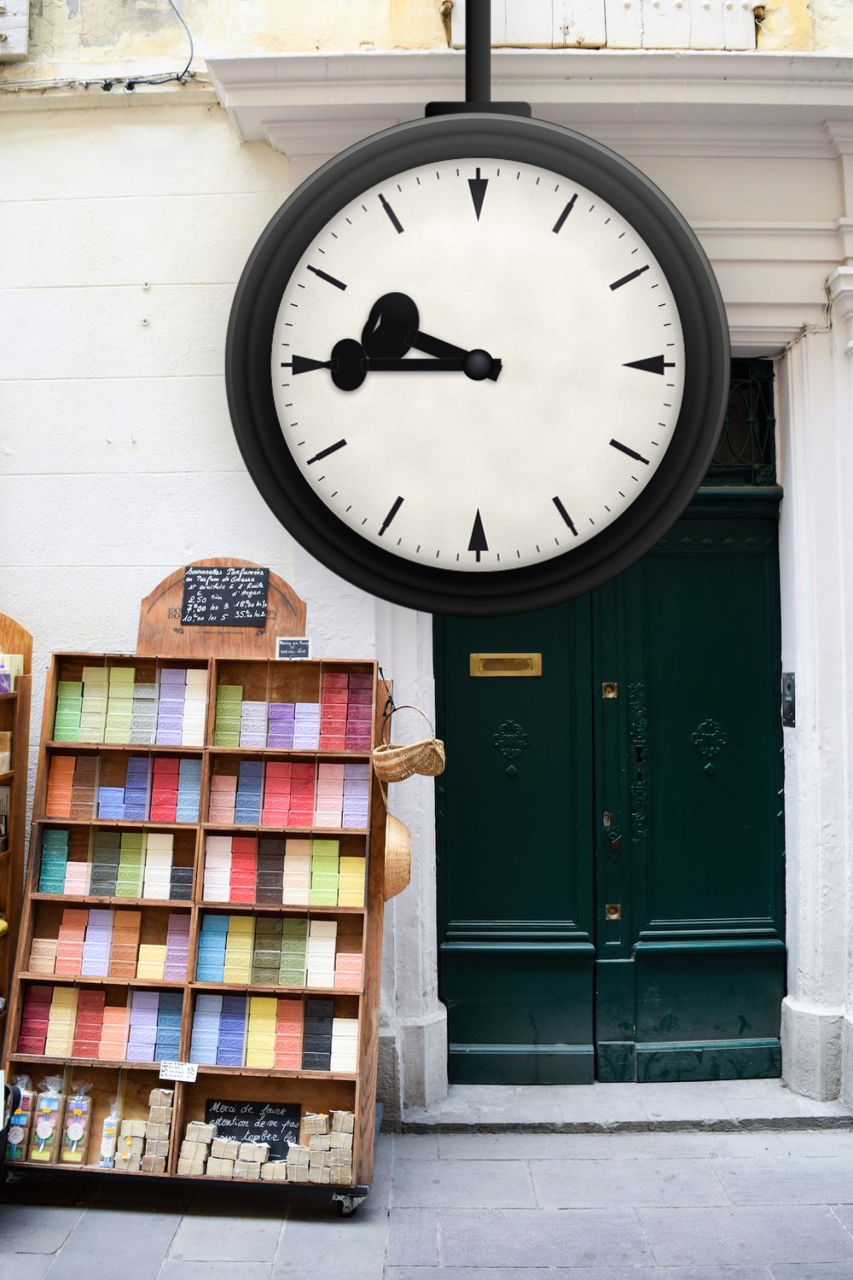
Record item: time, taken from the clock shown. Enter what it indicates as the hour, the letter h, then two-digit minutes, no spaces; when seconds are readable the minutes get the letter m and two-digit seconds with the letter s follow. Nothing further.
9h45
